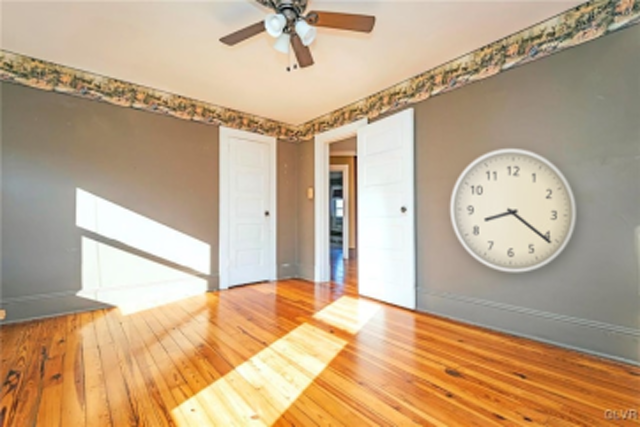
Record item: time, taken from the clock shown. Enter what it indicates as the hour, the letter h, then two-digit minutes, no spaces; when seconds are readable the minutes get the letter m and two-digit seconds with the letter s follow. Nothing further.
8h21
